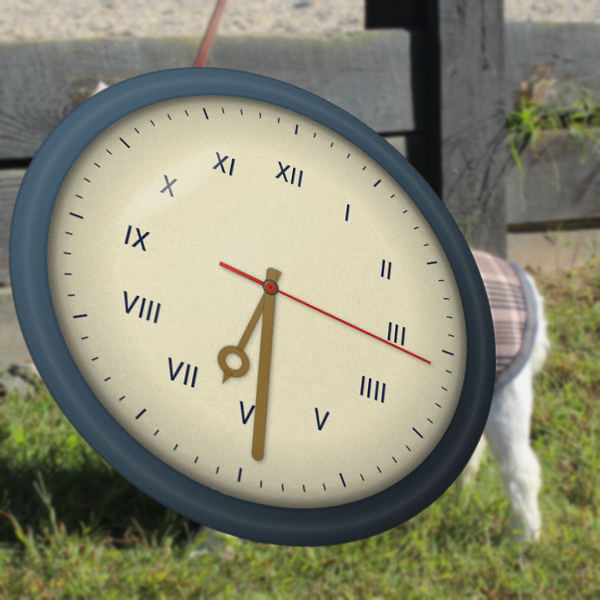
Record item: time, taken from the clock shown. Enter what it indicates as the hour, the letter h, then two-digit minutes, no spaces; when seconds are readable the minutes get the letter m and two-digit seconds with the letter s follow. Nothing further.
6h29m16s
